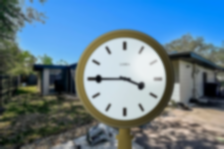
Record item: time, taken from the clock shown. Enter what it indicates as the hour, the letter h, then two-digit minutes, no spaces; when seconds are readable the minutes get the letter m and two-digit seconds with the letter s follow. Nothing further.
3h45
